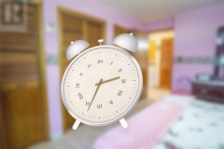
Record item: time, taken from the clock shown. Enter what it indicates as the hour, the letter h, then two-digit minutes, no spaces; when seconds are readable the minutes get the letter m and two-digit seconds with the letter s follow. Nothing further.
2h34
